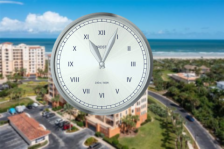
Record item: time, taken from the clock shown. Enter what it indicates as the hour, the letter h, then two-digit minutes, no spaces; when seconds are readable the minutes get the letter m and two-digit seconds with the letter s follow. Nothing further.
11h04
